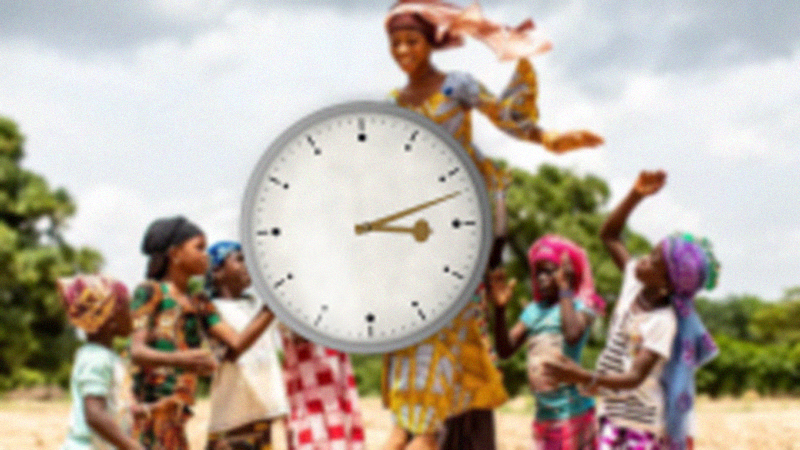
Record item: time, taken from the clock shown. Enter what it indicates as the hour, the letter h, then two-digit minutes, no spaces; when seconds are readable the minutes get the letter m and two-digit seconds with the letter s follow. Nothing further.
3h12
